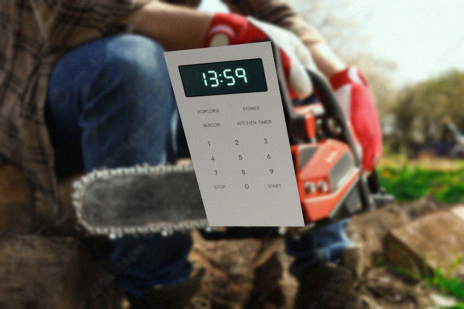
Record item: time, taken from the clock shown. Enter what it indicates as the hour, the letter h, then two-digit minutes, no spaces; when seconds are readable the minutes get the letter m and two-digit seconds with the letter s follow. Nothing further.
13h59
